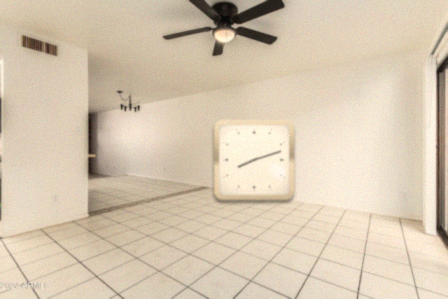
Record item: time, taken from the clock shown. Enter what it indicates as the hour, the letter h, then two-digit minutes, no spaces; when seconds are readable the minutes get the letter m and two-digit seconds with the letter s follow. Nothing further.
8h12
